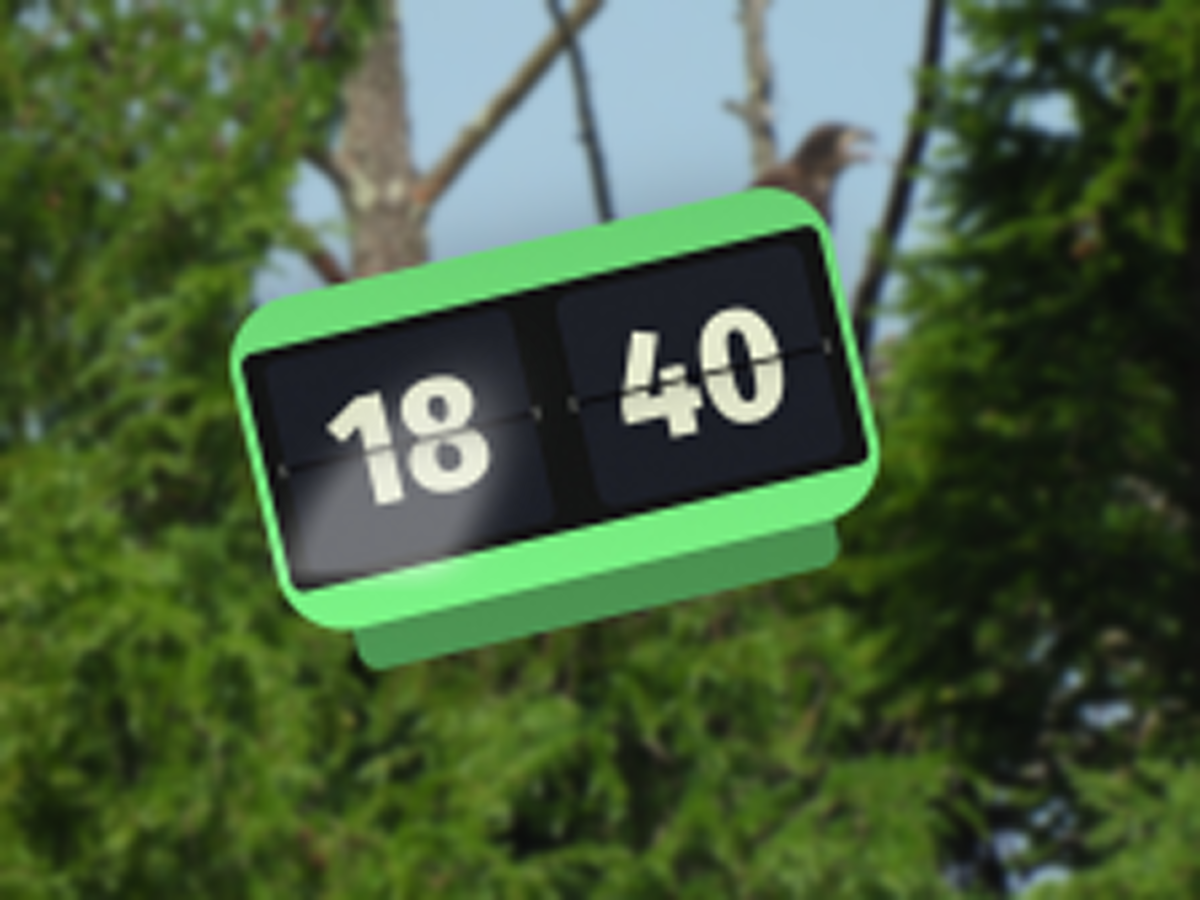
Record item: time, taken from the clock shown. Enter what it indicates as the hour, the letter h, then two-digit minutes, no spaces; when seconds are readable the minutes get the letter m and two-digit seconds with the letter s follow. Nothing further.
18h40
